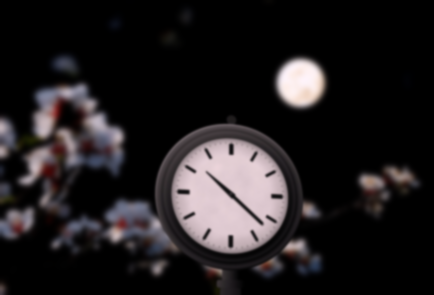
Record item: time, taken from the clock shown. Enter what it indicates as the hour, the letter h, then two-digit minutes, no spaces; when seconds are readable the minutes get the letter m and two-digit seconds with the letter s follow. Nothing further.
10h22
